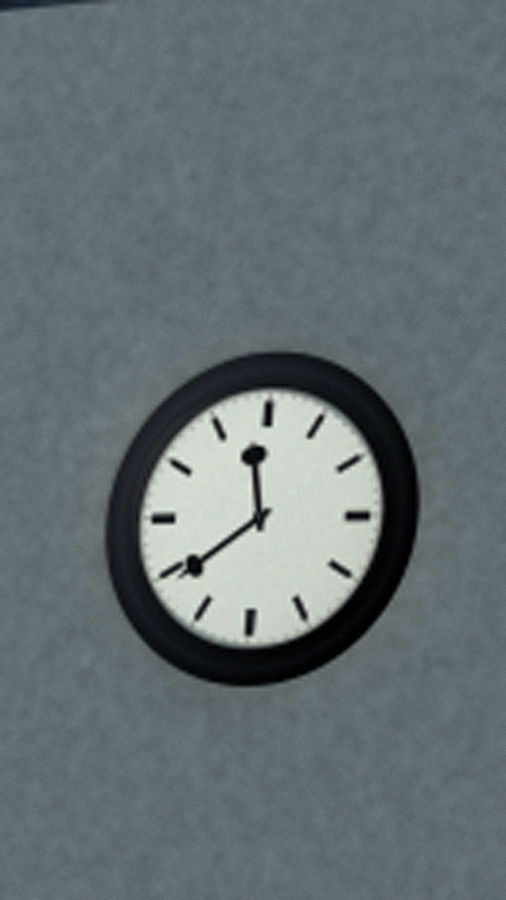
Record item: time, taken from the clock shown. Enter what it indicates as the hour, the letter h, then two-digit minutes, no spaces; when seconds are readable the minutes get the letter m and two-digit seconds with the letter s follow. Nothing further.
11h39
